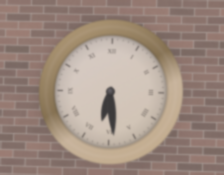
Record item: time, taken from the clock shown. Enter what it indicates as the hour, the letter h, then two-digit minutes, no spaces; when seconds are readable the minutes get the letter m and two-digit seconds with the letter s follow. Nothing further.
6h29
